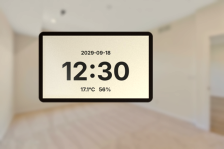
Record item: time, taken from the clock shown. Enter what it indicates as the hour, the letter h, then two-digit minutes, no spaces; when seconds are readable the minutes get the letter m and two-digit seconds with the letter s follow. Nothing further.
12h30
